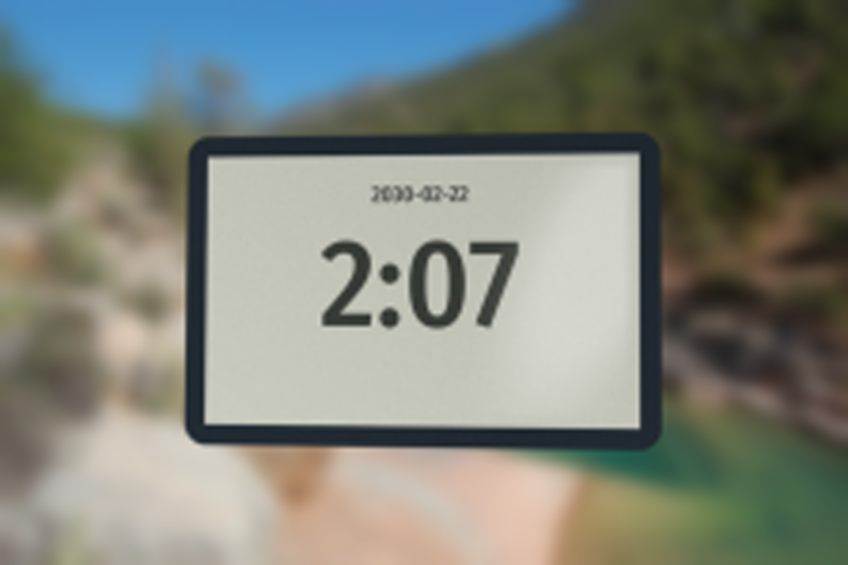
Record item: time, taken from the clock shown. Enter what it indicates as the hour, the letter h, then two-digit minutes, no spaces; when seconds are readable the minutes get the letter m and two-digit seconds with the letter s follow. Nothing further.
2h07
